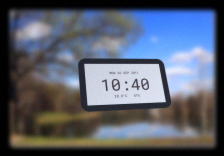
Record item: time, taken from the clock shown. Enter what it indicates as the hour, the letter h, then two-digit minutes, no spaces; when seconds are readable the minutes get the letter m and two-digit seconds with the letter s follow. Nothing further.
10h40
